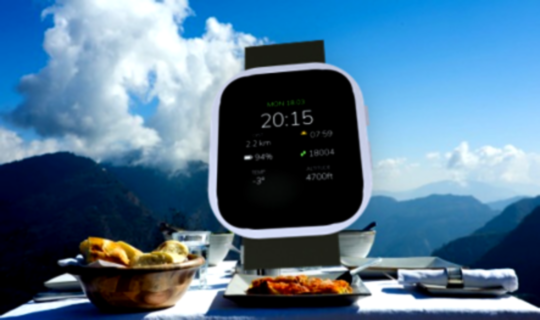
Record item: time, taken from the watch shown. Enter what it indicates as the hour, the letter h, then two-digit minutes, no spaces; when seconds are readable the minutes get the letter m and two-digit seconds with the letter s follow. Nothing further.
20h15
